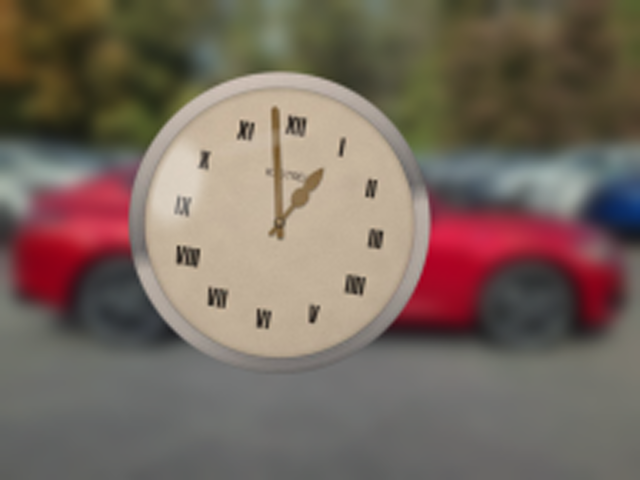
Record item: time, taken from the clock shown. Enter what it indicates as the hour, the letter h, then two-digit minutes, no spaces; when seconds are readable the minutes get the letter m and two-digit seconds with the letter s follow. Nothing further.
12h58
